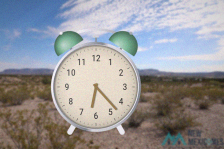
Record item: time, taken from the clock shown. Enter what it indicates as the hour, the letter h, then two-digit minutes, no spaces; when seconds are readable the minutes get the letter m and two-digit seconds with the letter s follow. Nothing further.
6h23
